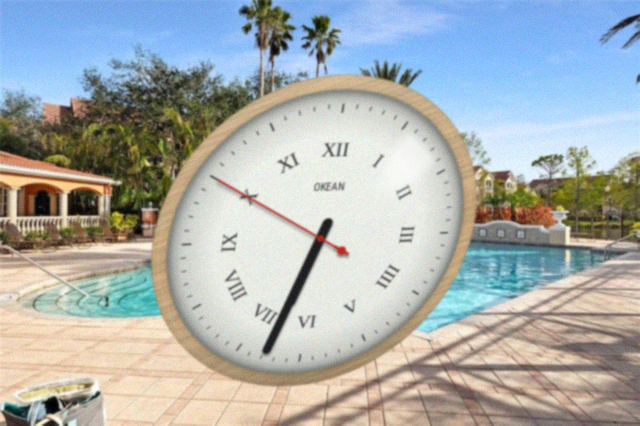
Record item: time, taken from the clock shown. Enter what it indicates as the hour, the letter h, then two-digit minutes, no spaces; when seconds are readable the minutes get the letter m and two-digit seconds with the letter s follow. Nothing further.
6h32m50s
